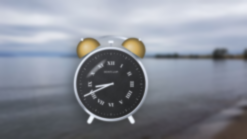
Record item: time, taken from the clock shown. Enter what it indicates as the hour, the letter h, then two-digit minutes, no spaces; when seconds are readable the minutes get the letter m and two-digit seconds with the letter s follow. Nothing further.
8h41
